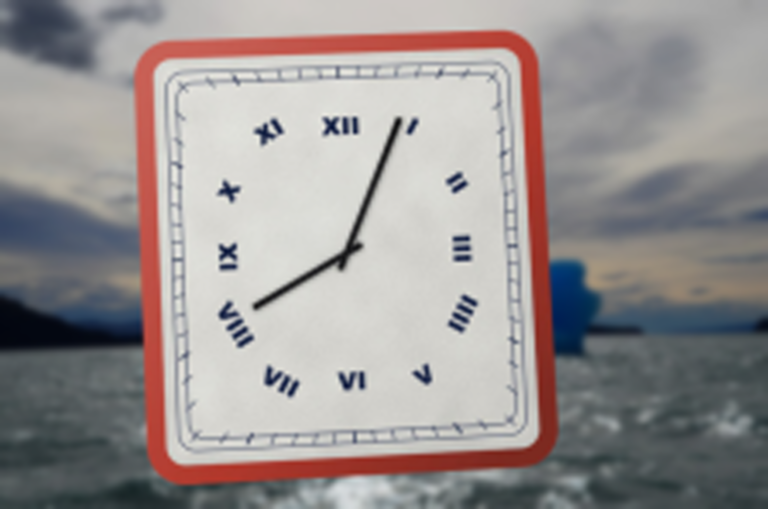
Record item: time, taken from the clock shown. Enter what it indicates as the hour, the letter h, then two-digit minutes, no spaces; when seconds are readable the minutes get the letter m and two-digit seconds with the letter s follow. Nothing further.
8h04
